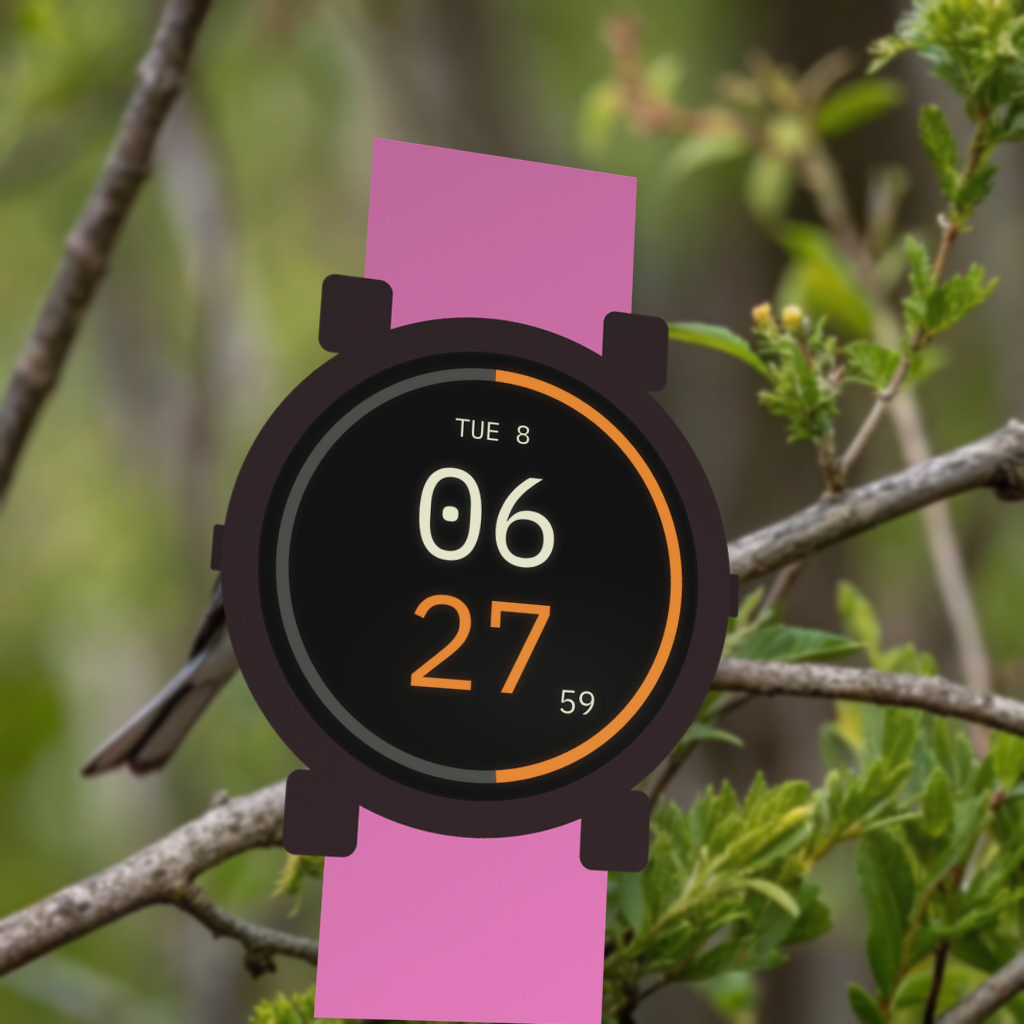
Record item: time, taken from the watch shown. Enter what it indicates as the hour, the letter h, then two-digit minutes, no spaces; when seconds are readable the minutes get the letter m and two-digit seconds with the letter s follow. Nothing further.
6h27m59s
